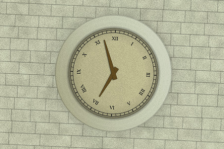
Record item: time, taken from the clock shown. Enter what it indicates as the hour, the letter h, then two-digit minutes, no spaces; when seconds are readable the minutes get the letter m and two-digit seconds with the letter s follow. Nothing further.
6h57
